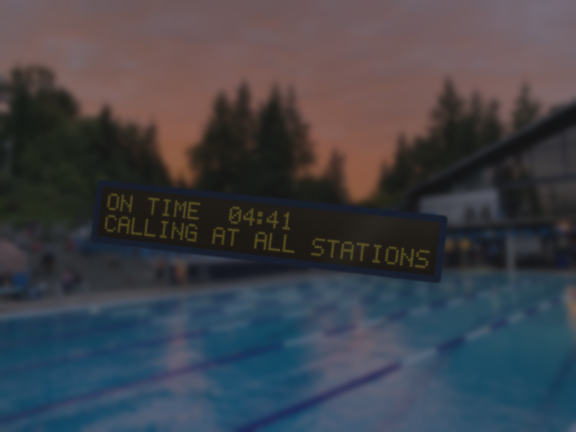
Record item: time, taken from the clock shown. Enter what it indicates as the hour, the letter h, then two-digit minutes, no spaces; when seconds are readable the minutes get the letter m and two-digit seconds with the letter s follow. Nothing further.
4h41
